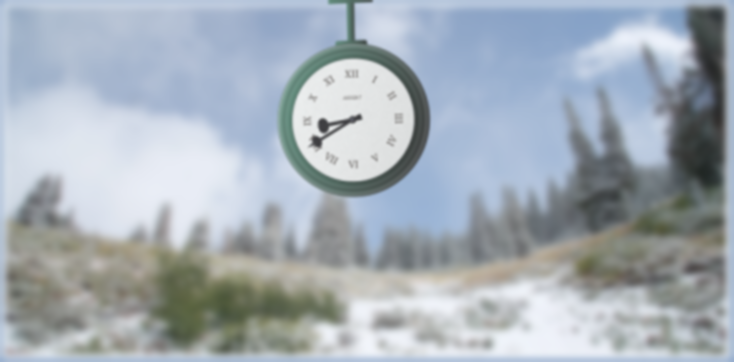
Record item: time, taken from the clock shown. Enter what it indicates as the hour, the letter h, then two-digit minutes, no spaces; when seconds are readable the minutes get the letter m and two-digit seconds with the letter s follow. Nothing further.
8h40
